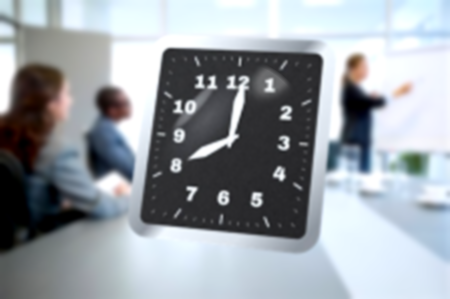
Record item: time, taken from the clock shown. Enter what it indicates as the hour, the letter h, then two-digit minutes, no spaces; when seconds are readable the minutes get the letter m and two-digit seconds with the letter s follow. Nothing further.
8h01
